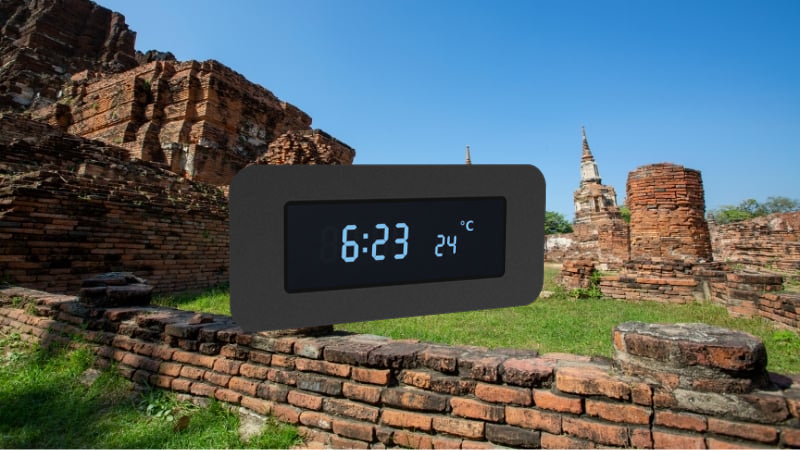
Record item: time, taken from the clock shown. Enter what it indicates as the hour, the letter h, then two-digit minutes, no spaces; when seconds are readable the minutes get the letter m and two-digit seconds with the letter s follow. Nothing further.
6h23
